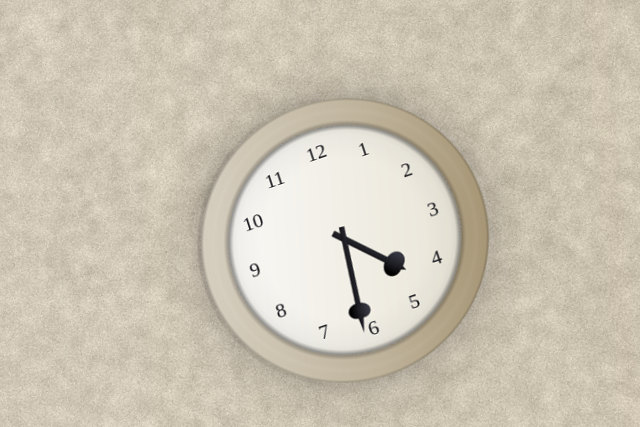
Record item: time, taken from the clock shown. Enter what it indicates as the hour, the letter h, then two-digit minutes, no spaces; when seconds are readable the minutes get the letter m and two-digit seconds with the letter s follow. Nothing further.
4h31
